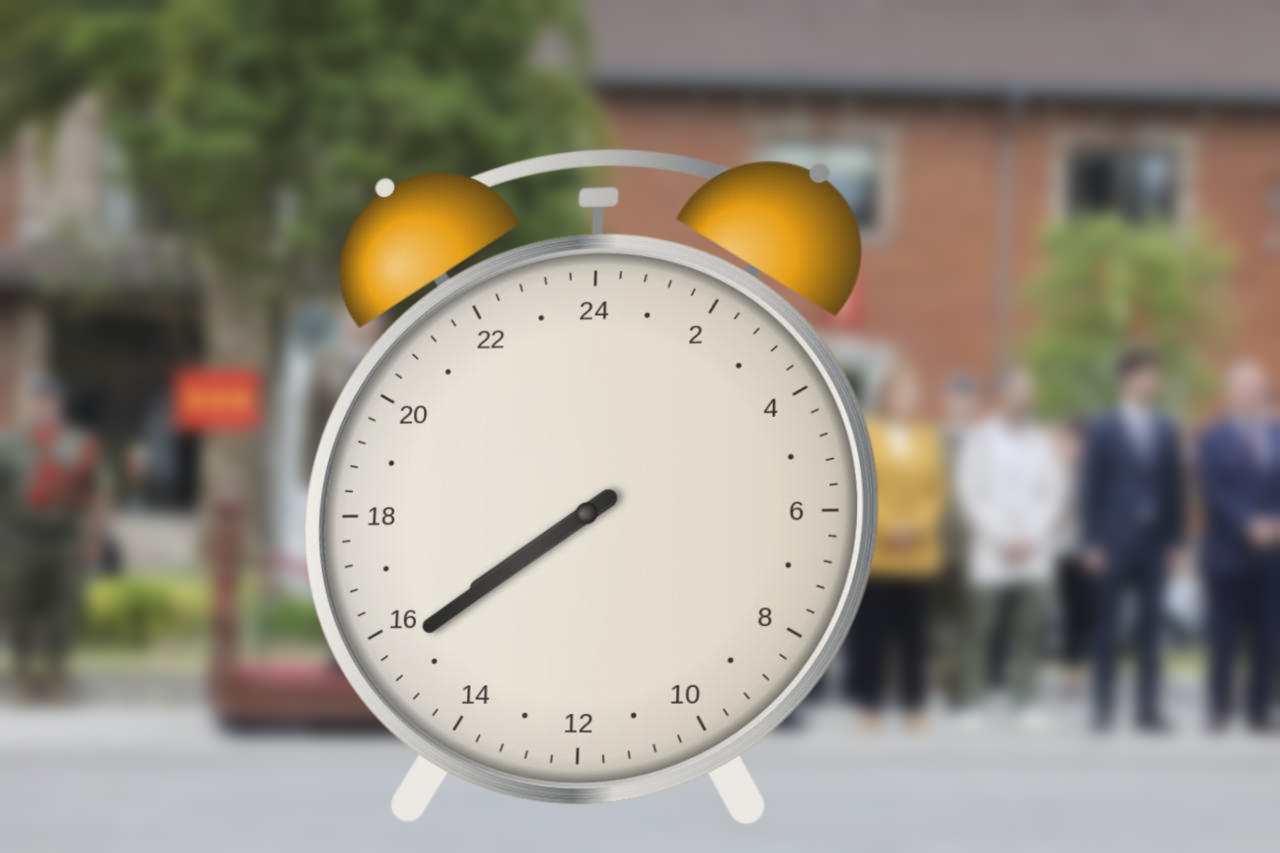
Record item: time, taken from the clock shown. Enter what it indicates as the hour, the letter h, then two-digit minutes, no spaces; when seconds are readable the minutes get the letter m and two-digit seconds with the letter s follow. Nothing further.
15h39
